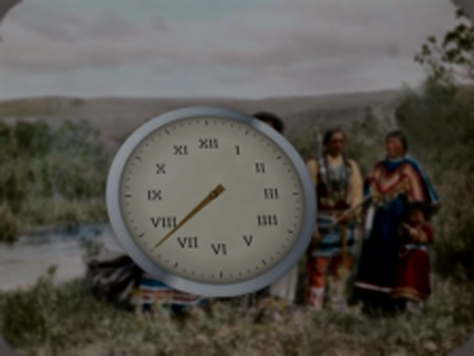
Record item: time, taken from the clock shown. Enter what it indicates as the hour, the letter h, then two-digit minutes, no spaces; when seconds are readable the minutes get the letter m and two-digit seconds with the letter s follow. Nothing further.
7h38
